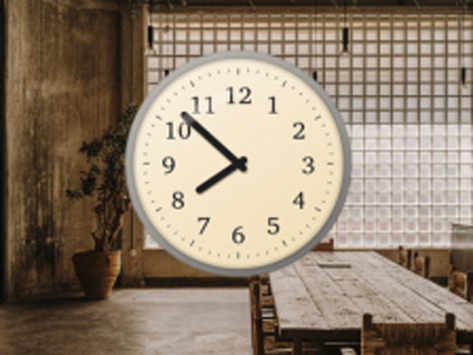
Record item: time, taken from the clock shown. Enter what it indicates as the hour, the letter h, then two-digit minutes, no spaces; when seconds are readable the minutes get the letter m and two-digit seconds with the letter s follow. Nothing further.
7h52
